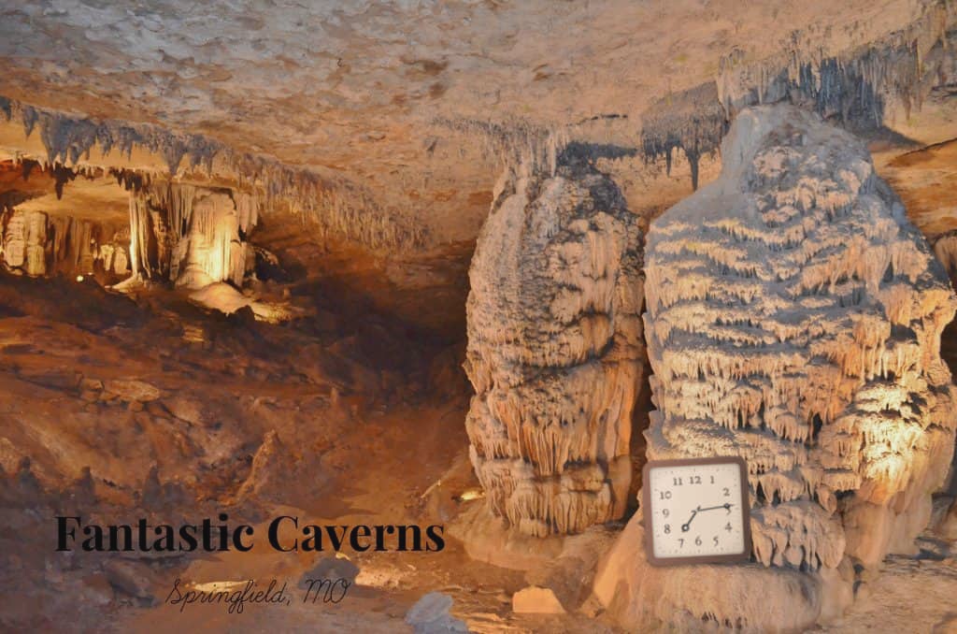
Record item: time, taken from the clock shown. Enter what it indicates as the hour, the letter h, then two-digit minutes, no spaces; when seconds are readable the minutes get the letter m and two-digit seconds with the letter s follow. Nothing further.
7h14
